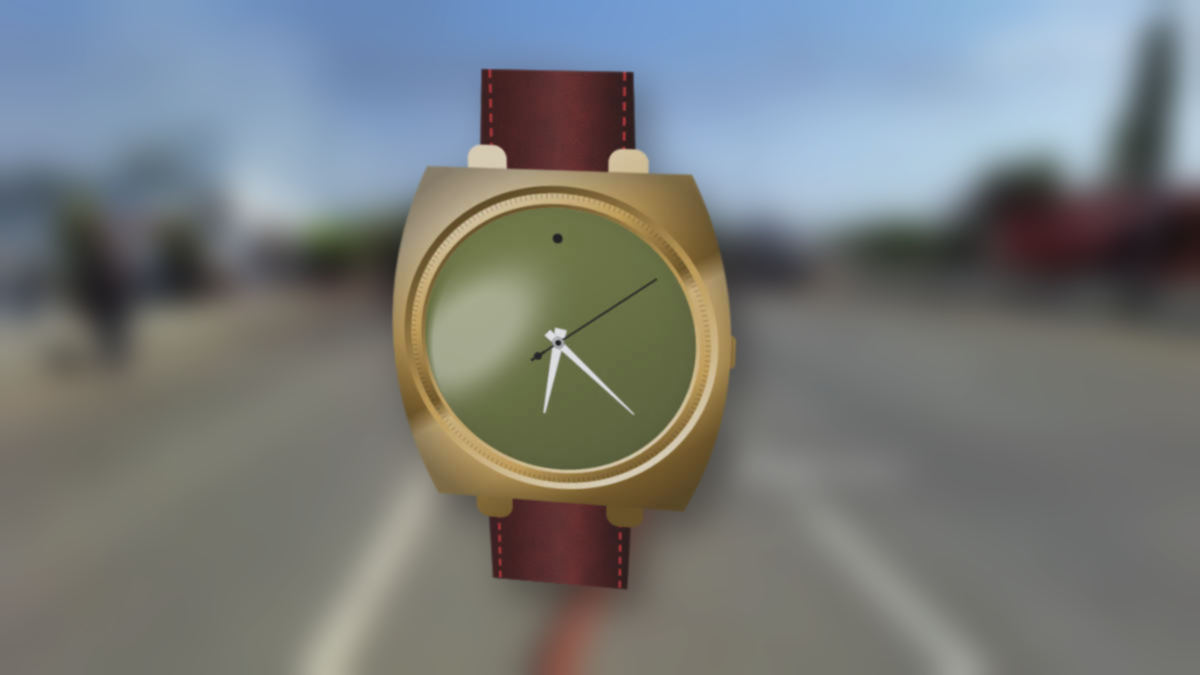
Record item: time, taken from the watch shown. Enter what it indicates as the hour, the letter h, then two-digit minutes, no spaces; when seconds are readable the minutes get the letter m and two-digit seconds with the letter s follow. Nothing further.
6h22m09s
